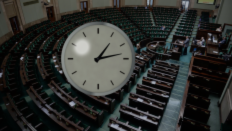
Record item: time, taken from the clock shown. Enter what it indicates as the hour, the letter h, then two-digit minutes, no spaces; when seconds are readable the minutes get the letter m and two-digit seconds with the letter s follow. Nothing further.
1h13
